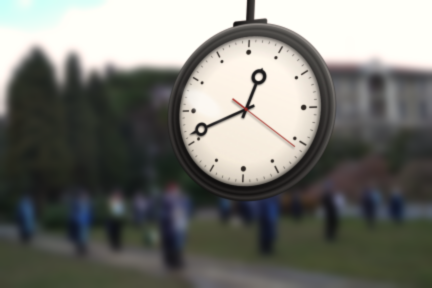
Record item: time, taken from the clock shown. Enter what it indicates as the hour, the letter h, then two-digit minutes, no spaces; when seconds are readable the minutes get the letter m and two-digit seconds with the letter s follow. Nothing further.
12h41m21s
